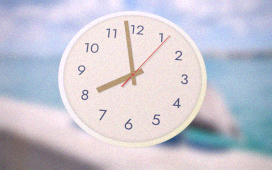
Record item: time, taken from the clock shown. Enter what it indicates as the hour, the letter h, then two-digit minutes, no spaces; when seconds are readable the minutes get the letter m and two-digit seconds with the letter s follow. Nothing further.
7h58m06s
